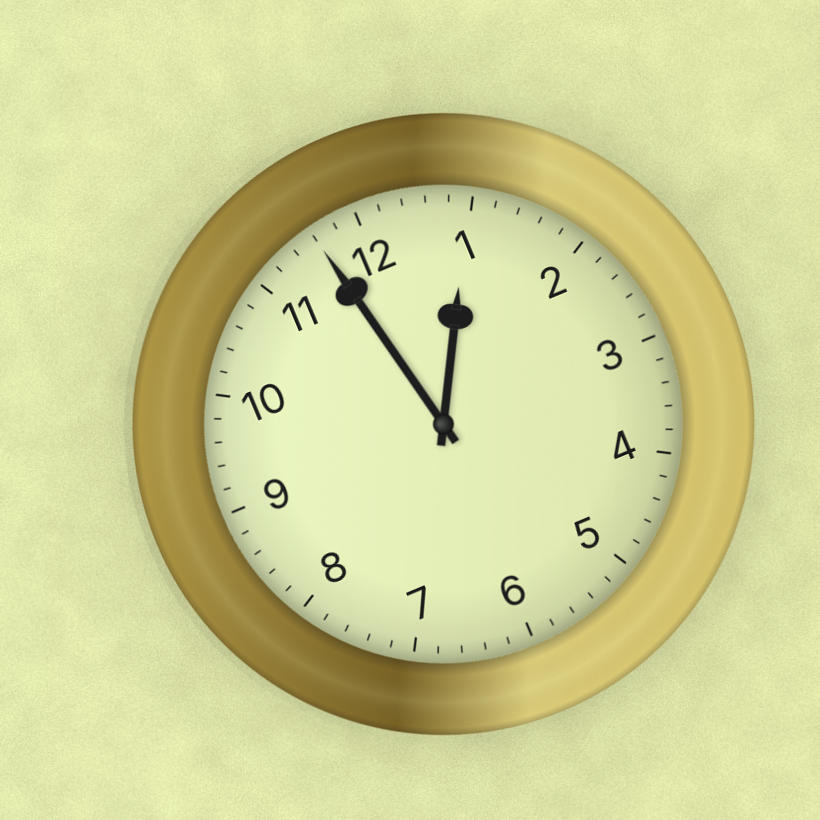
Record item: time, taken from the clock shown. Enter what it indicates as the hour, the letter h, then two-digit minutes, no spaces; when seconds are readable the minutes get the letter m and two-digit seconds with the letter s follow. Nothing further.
12h58
